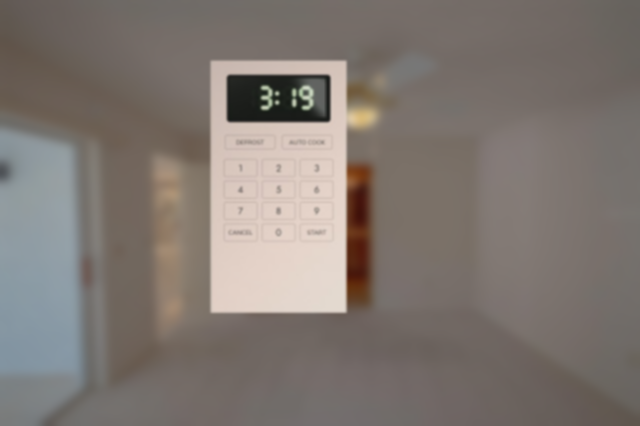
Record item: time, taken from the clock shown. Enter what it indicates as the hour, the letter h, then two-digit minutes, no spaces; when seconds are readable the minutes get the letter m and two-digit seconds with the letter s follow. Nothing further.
3h19
